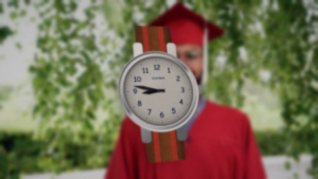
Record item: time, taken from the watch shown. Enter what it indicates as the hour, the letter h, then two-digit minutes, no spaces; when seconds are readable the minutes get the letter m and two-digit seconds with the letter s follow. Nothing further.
8h47
